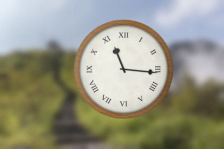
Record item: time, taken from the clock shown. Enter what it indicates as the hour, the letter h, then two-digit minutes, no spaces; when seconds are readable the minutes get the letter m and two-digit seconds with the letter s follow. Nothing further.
11h16
